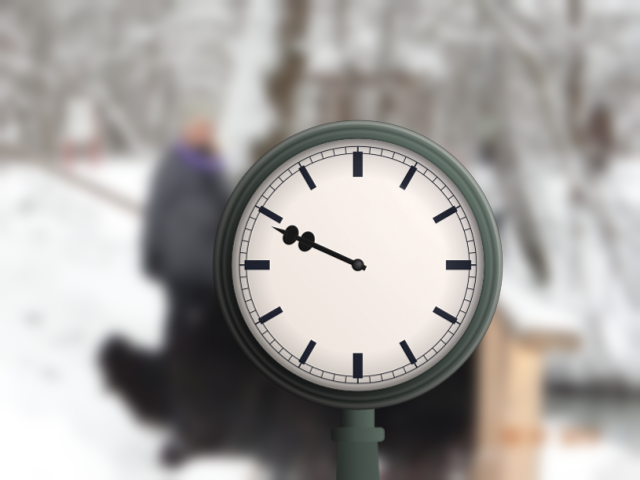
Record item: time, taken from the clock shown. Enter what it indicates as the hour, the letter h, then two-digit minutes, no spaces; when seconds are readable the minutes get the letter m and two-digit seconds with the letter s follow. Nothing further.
9h49
